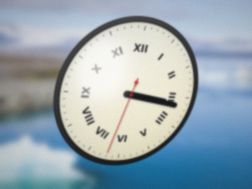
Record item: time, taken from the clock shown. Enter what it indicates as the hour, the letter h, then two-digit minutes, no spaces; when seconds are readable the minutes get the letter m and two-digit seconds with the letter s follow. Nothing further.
3h16m32s
